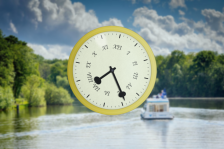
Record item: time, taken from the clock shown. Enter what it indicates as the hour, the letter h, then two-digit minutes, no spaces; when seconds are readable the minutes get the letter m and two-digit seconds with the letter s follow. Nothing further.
7h24
